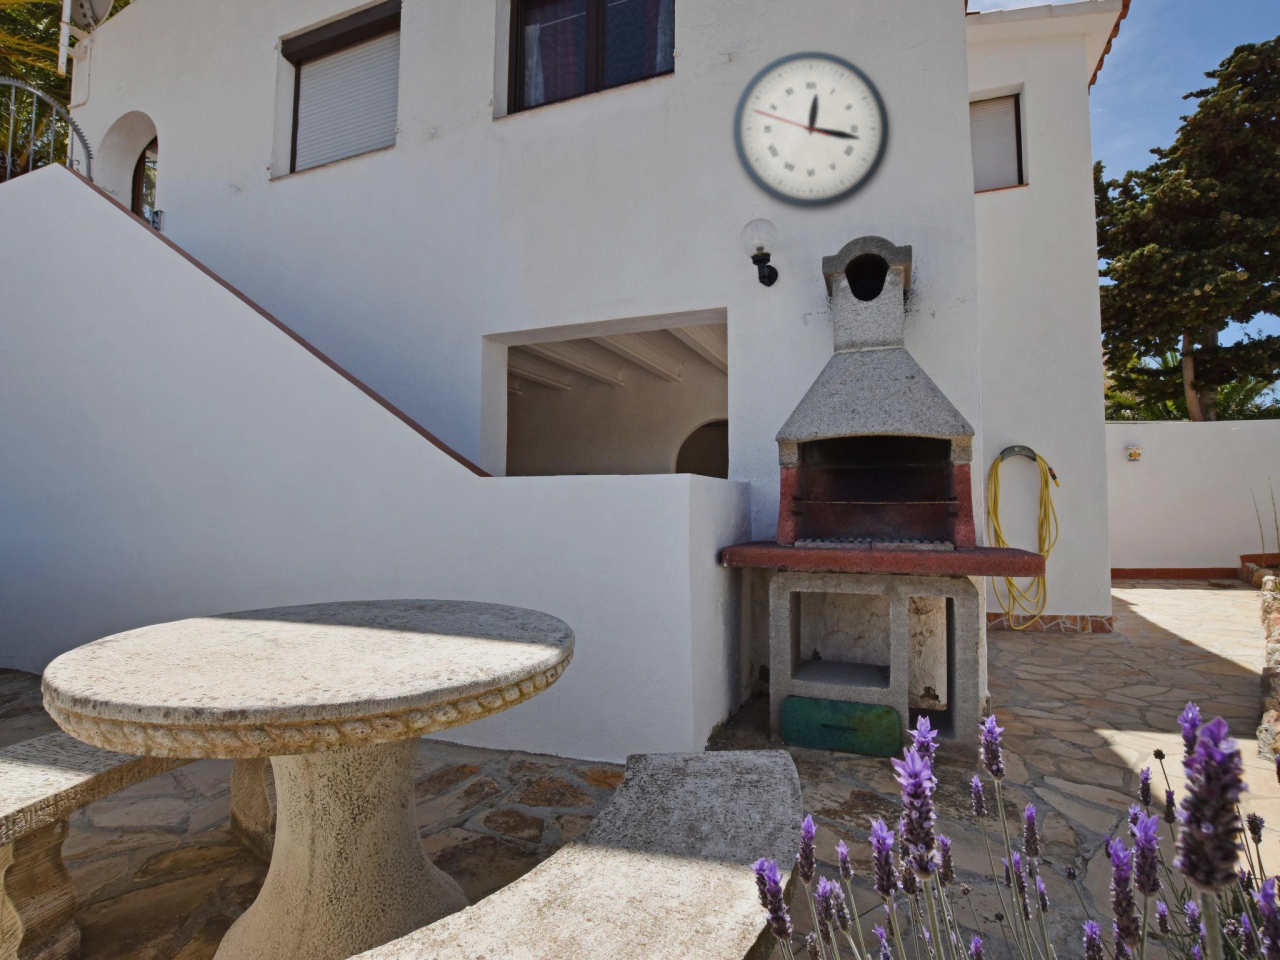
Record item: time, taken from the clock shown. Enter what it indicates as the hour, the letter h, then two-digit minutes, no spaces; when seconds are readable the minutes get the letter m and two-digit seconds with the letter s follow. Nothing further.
12h16m48s
